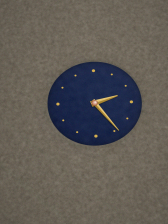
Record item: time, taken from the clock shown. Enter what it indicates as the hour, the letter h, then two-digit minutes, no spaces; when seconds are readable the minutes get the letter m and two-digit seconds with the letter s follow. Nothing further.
2h24
